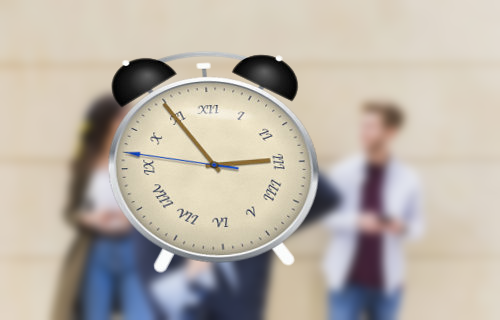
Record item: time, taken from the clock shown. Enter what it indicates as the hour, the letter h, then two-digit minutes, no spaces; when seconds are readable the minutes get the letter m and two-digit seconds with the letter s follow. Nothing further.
2h54m47s
